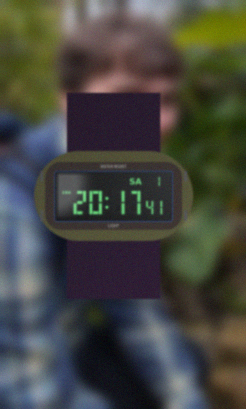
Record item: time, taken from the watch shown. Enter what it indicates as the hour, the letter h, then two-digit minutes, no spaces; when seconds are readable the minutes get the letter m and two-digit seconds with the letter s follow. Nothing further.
20h17m41s
